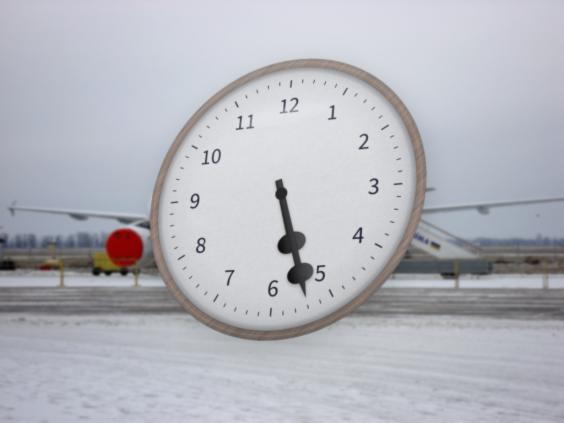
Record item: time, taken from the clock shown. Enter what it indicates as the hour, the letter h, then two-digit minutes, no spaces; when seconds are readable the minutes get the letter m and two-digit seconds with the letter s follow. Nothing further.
5h27
